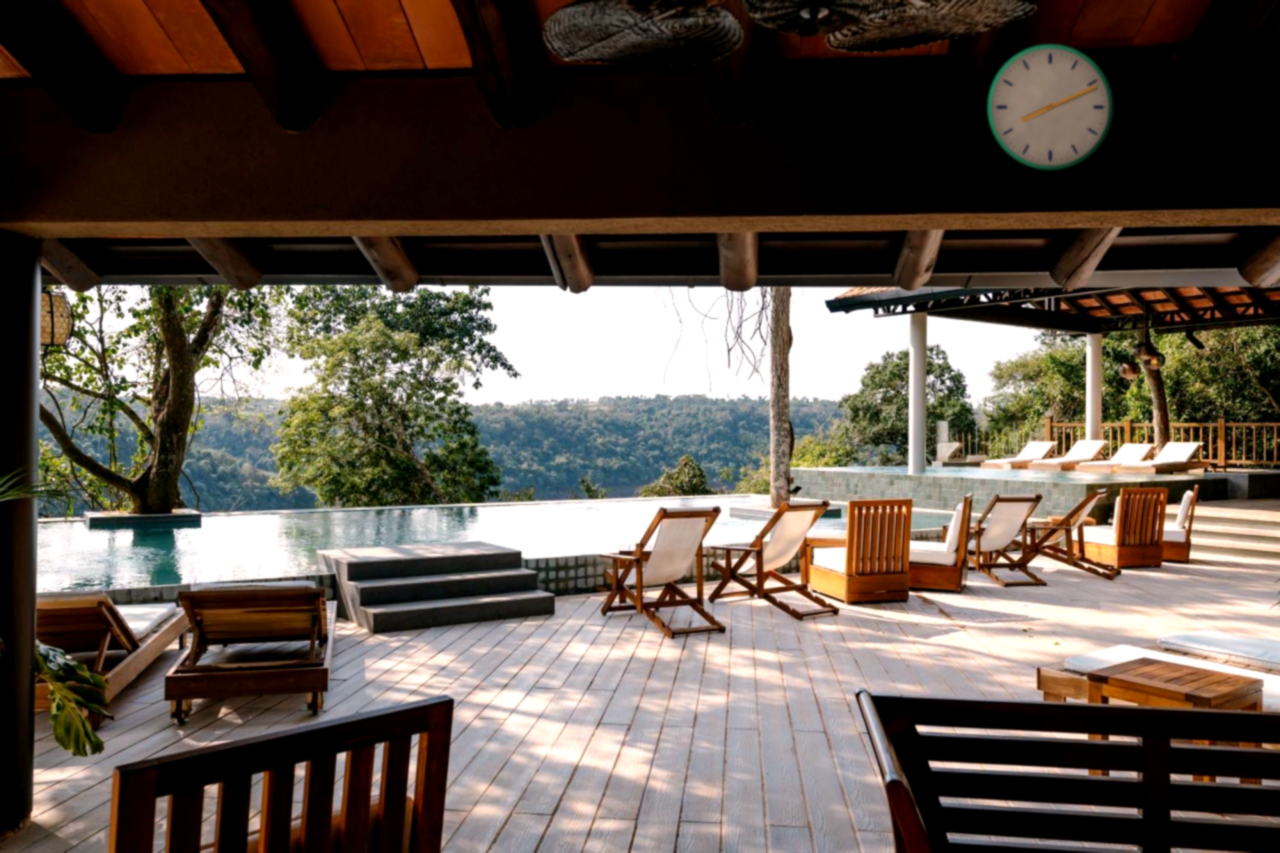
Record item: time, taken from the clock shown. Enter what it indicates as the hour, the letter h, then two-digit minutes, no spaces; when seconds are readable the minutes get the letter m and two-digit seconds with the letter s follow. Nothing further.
8h11
